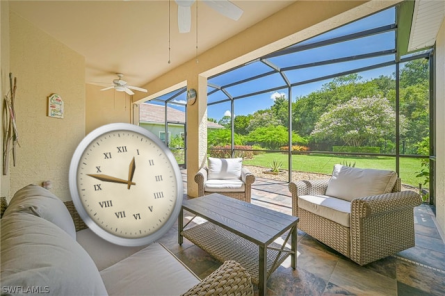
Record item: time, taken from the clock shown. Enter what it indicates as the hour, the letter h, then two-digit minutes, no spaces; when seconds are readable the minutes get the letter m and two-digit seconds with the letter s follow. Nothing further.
12h48
